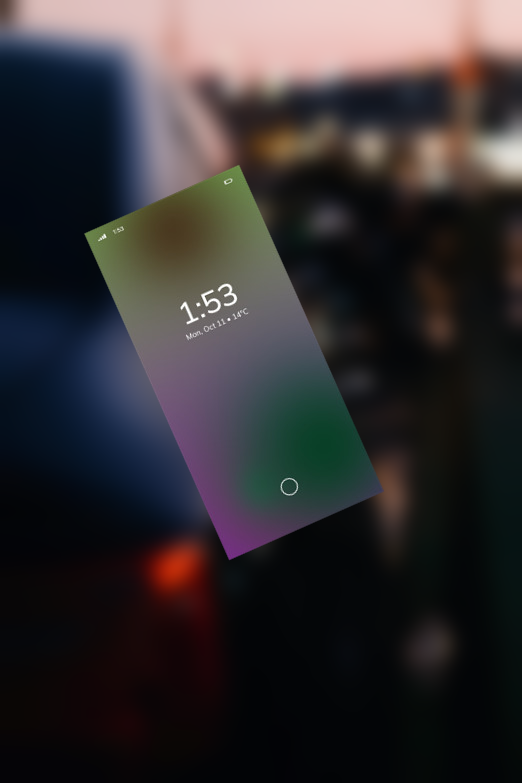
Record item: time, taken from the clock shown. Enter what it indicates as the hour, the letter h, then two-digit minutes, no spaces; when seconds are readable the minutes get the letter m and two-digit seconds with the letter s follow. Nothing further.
1h53
